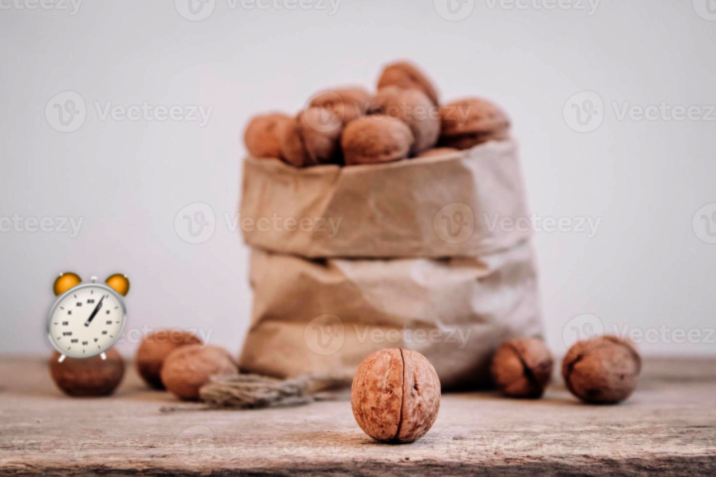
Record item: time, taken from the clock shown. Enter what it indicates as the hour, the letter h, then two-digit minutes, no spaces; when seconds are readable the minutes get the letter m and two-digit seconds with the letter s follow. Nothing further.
1h04
